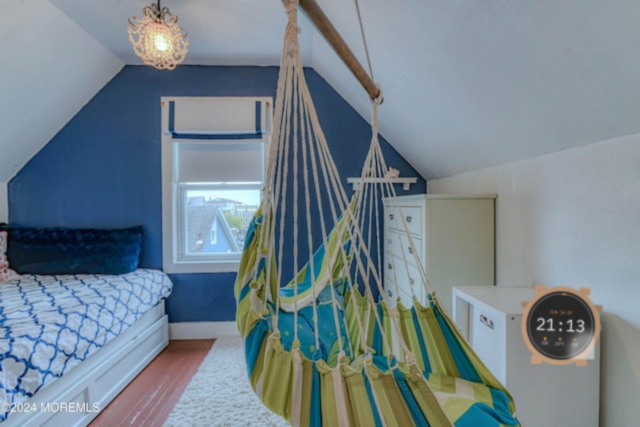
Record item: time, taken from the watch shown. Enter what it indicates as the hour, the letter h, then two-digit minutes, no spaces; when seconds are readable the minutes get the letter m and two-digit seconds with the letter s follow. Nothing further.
21h13
